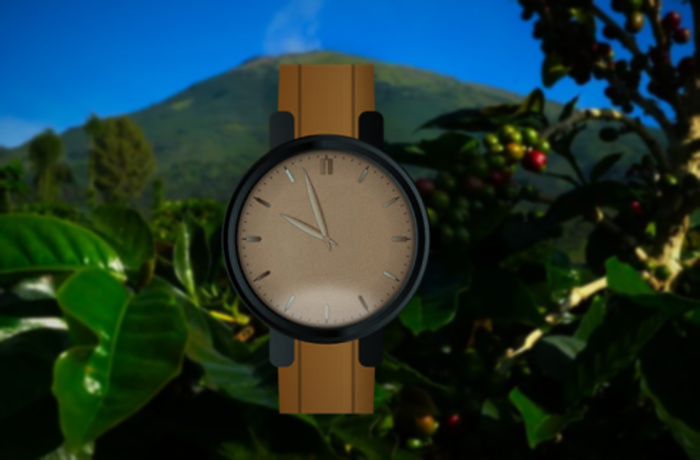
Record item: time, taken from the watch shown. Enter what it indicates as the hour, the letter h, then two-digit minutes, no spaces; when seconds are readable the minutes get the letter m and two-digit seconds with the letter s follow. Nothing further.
9h57
